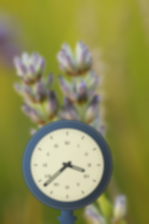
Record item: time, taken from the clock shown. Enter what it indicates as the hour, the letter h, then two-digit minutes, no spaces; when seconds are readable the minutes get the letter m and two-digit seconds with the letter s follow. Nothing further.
3h38
